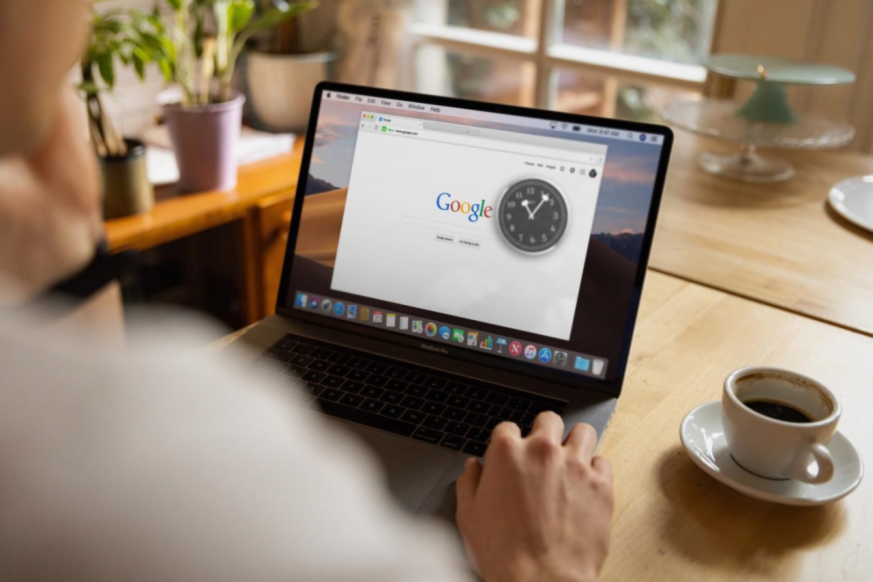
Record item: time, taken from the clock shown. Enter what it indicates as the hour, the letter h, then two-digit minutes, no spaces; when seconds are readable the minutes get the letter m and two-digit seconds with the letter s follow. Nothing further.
11h07
